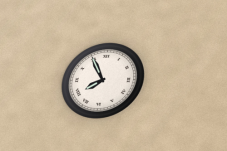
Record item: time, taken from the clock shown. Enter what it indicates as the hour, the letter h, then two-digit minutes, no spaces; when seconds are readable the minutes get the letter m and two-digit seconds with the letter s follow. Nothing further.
7h55
